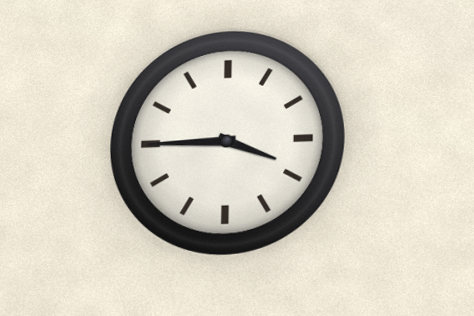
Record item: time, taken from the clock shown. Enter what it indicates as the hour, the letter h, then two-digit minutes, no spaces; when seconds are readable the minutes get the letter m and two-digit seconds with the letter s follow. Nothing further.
3h45
